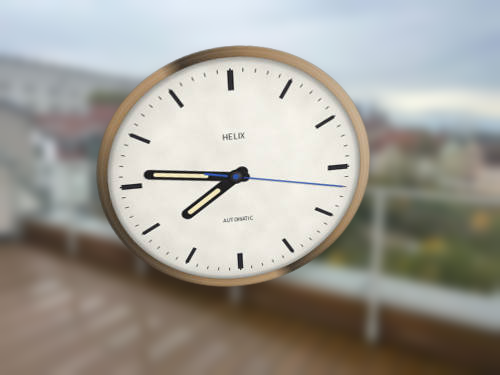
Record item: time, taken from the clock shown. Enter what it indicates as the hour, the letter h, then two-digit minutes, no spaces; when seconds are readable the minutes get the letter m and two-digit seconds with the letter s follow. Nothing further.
7h46m17s
